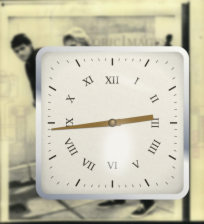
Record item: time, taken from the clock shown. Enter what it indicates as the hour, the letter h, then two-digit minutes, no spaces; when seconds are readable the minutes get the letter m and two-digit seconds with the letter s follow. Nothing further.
2h44
